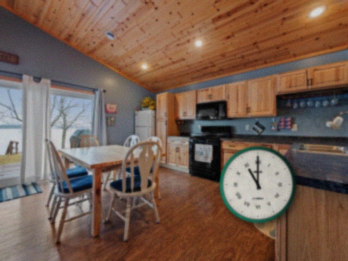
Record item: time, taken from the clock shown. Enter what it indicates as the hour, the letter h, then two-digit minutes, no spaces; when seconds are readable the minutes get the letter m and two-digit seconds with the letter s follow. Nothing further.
11h00
